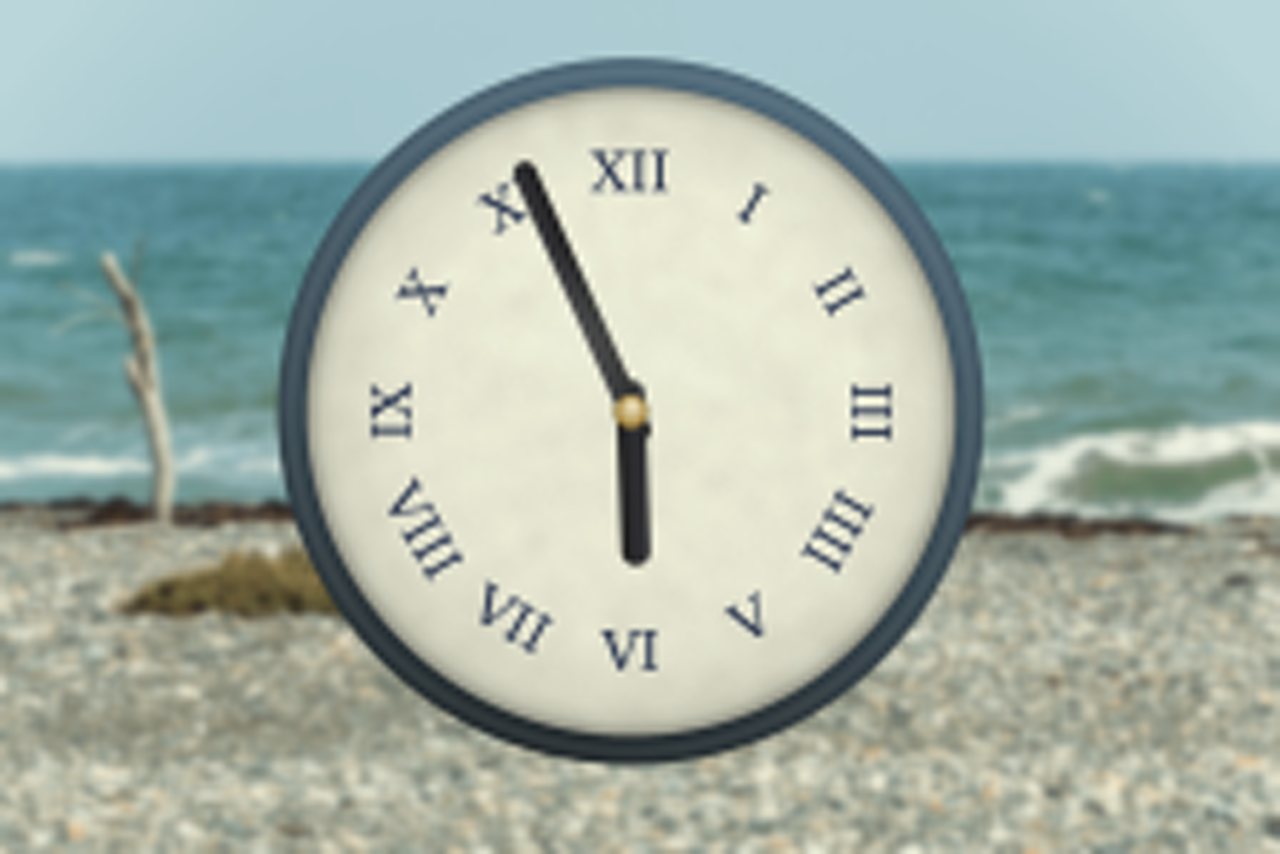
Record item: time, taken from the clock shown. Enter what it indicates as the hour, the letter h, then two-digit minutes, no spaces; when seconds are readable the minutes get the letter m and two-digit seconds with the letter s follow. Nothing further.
5h56
